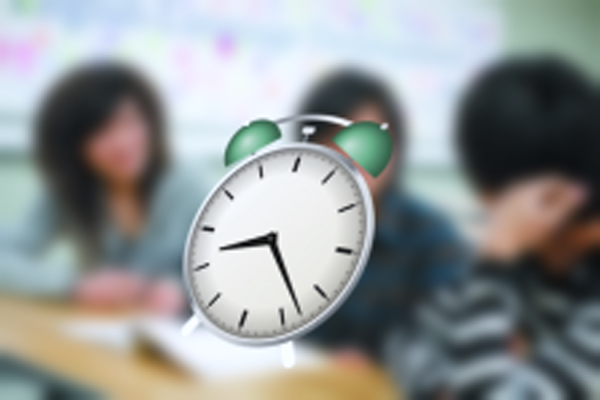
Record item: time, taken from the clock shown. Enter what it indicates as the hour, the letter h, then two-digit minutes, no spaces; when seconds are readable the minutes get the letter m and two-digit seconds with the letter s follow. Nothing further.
8h23
